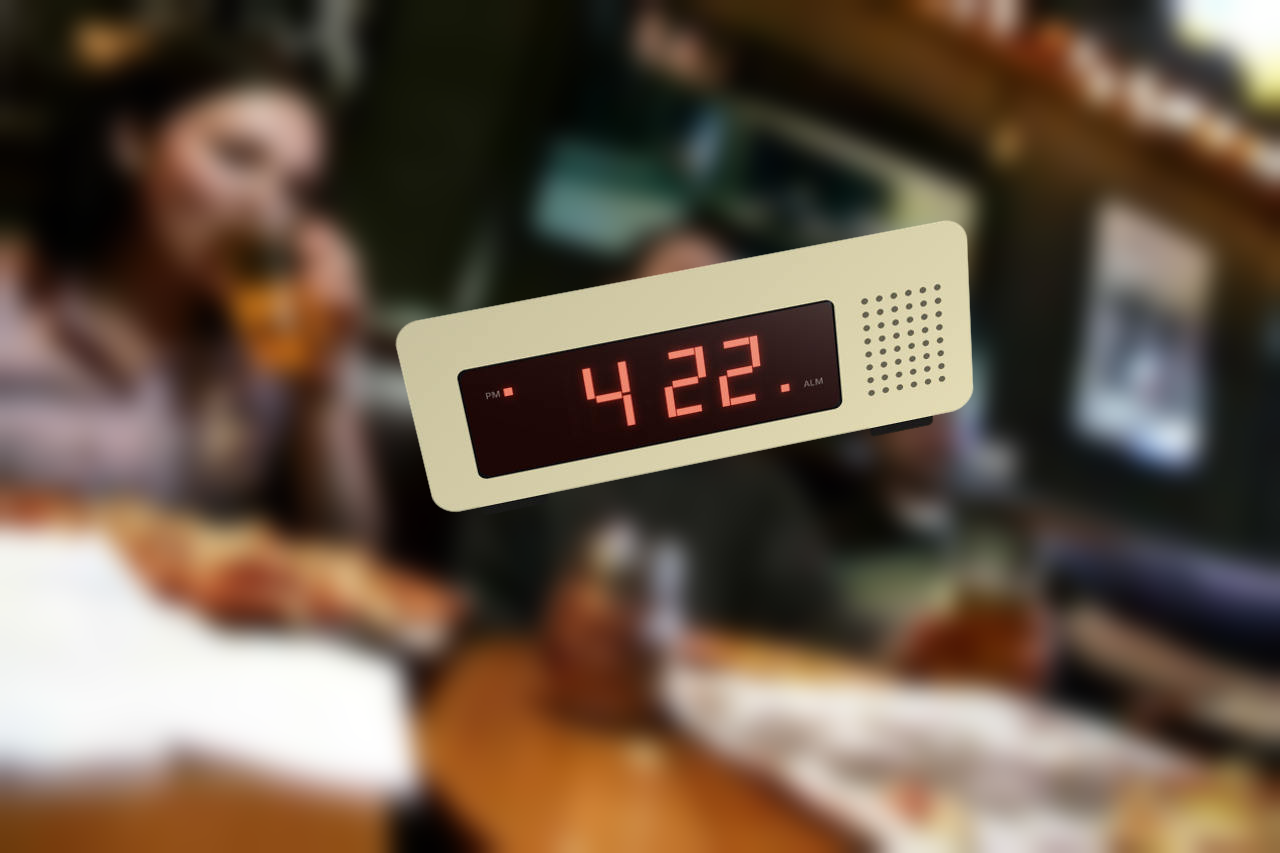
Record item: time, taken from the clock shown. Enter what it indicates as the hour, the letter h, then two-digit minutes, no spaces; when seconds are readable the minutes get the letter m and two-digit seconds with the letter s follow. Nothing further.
4h22
